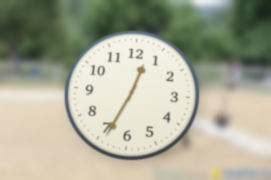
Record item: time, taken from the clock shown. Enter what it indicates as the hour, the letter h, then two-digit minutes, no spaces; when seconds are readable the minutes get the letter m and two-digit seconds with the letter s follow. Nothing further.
12h34
